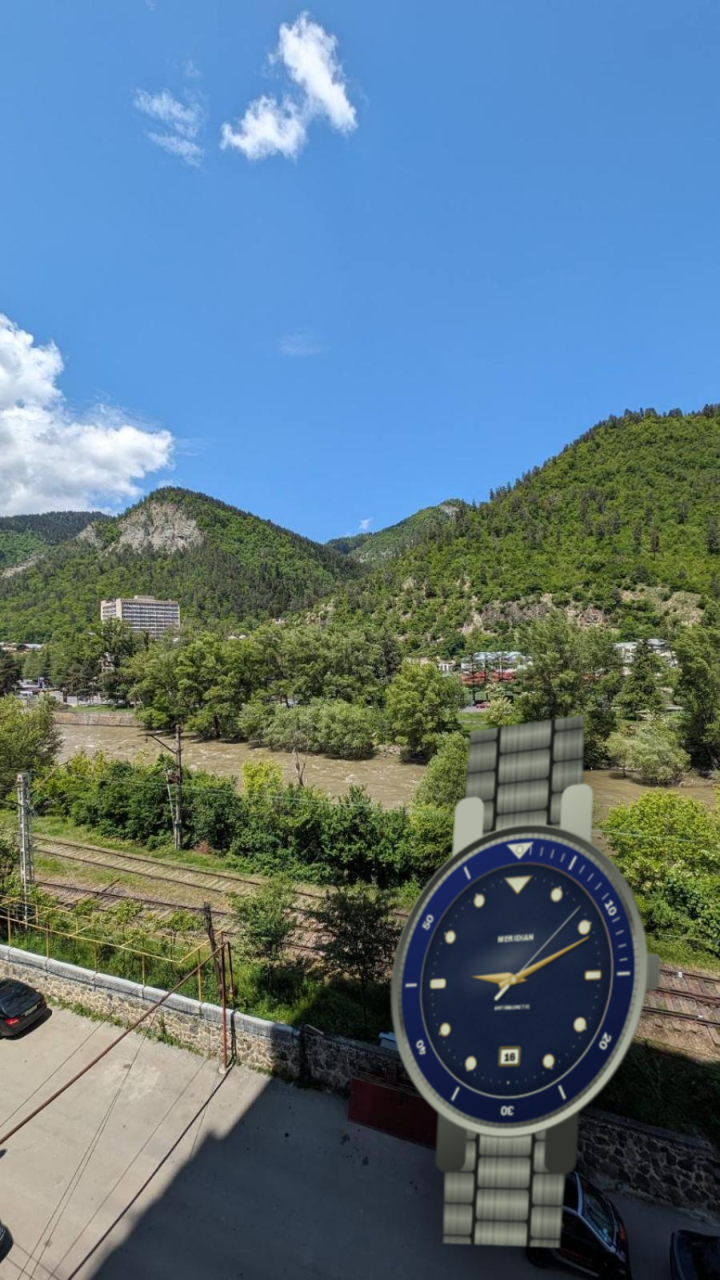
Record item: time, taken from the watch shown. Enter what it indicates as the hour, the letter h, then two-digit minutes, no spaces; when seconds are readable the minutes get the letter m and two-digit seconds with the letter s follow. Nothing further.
9h11m08s
